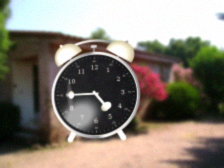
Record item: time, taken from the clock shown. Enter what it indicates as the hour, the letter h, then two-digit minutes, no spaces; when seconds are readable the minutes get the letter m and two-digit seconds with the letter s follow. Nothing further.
4h45
